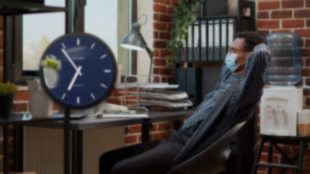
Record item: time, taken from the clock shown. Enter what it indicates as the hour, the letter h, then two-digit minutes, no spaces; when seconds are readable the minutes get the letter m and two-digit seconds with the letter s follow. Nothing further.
6h54
